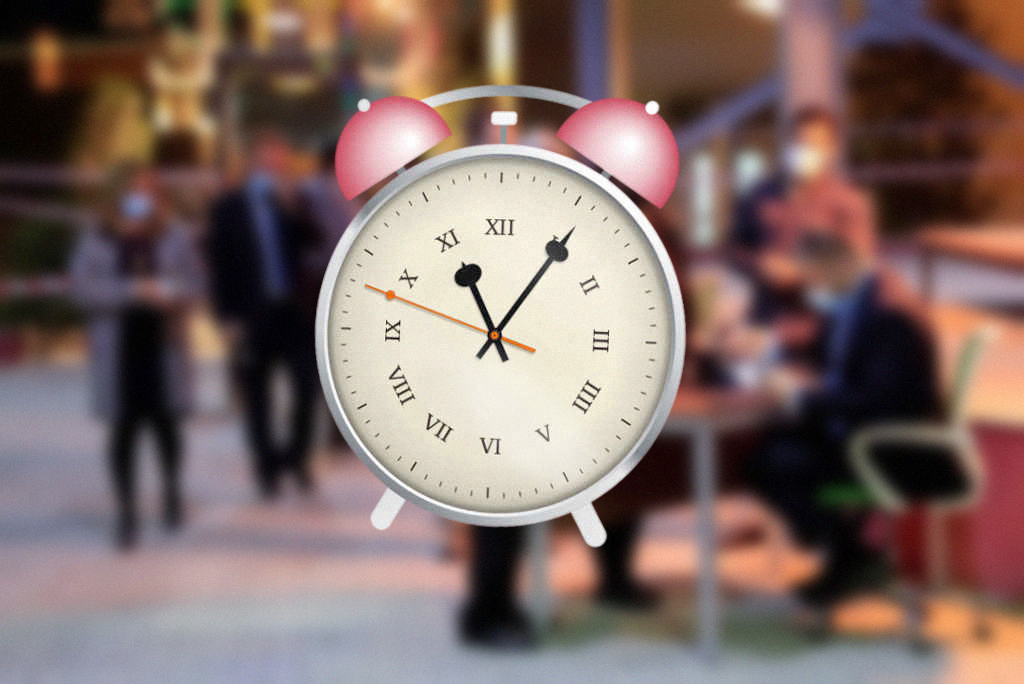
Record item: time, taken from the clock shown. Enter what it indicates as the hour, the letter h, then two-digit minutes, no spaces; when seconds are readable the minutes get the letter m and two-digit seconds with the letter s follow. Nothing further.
11h05m48s
